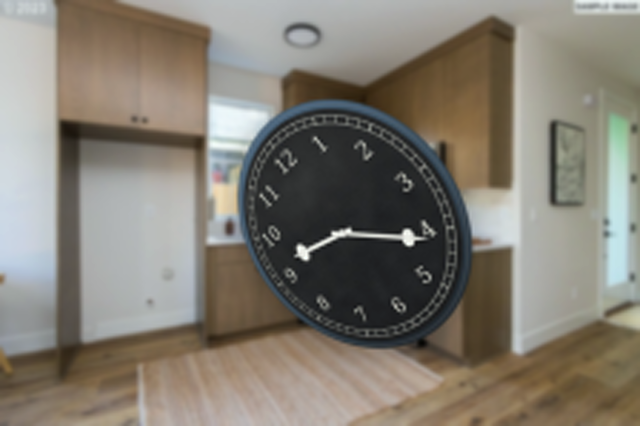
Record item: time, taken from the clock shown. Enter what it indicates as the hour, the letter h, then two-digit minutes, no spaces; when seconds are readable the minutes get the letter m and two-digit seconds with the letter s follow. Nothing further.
9h21
